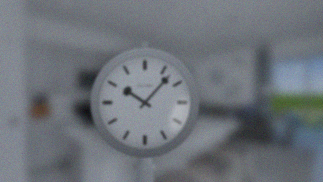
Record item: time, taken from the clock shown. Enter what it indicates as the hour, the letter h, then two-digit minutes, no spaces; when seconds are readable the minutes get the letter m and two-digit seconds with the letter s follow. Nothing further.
10h07
